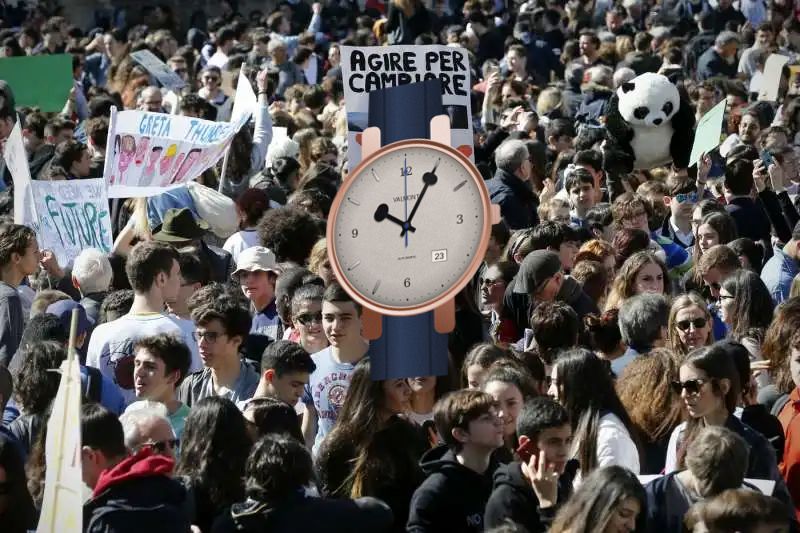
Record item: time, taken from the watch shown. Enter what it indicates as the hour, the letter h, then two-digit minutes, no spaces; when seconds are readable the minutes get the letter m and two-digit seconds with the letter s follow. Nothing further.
10h05m00s
